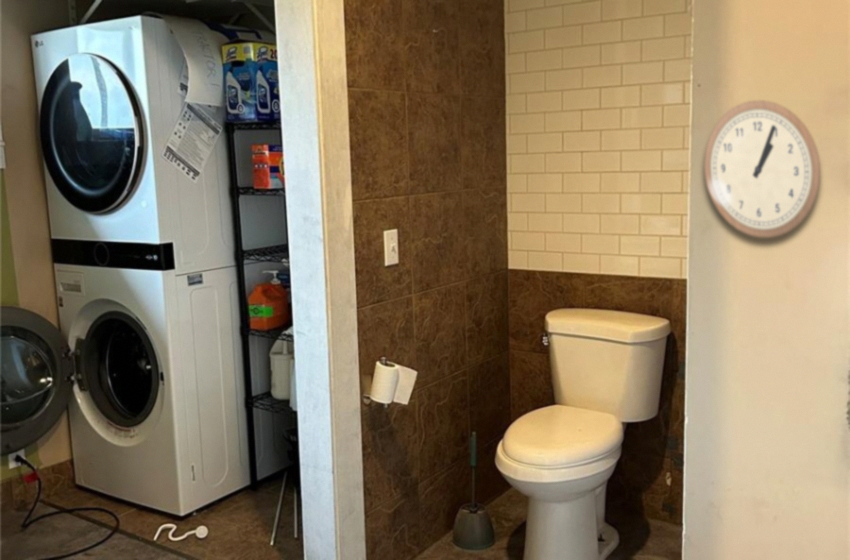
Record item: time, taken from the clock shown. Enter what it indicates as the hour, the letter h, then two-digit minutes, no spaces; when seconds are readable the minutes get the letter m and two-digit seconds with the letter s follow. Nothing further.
1h04
